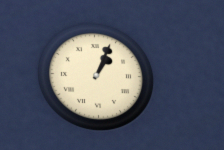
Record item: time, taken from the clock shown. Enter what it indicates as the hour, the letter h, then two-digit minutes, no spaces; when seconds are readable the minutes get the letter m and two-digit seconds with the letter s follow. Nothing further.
1h04
